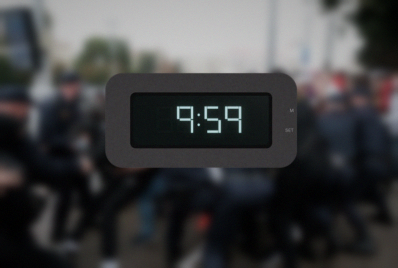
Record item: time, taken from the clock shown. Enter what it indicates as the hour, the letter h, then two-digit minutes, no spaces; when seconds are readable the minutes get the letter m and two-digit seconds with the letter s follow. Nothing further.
9h59
